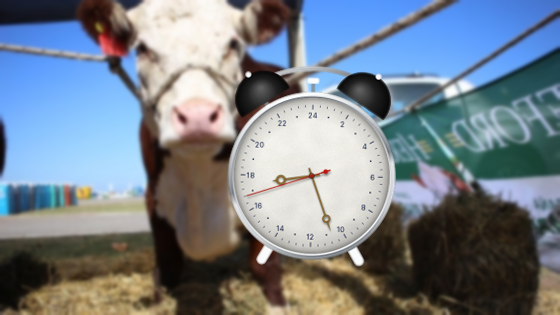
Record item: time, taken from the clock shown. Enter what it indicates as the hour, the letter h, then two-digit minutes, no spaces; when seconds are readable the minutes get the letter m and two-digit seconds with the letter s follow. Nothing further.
17h26m42s
